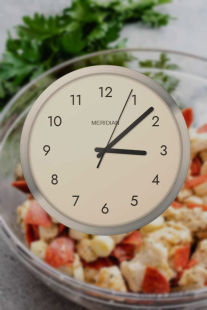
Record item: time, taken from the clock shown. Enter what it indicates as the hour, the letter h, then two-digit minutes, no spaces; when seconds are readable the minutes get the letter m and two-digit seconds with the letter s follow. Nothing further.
3h08m04s
